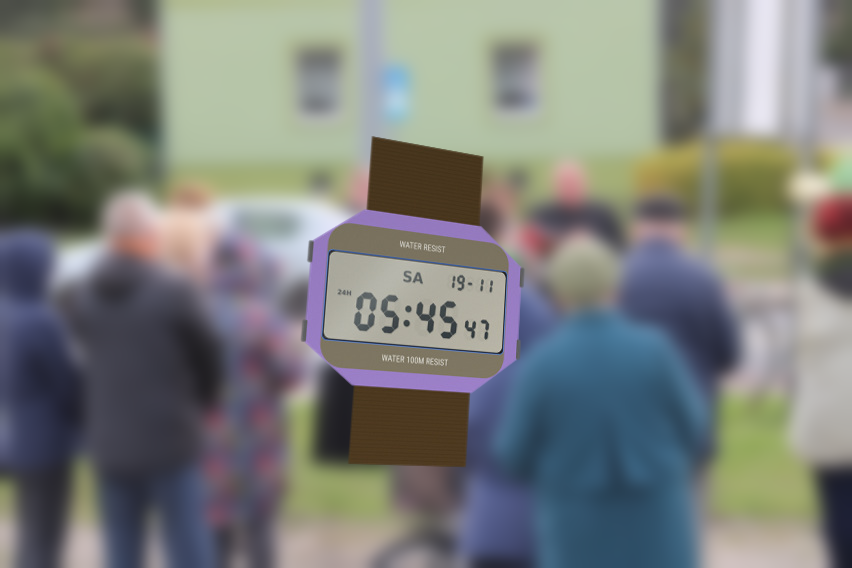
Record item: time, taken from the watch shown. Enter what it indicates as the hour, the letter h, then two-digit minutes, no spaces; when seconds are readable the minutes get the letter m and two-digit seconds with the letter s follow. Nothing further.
5h45m47s
